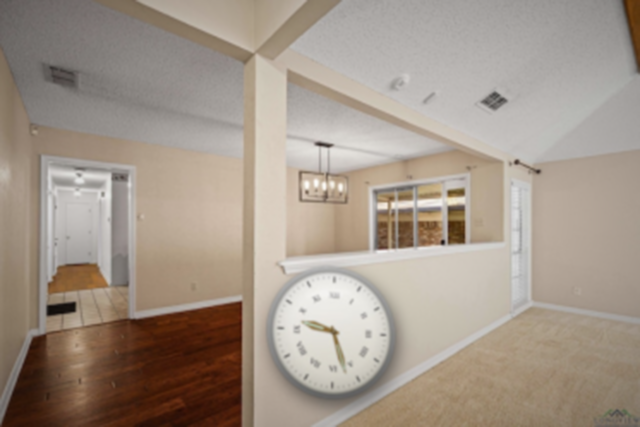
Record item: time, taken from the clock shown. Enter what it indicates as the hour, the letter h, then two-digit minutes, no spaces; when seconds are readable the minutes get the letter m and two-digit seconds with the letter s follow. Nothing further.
9h27
